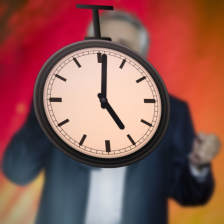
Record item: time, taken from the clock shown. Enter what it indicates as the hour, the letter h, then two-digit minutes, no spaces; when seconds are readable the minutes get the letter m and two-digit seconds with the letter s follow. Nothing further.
5h01
